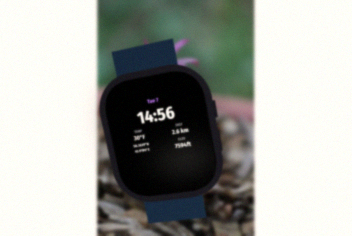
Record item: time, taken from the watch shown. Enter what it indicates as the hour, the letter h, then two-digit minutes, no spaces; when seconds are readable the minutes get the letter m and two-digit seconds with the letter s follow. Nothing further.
14h56
